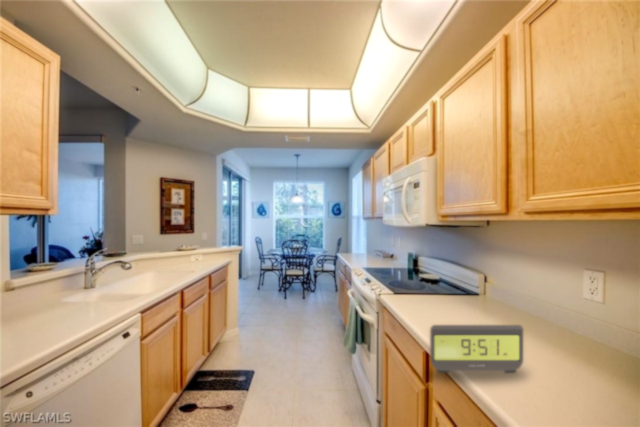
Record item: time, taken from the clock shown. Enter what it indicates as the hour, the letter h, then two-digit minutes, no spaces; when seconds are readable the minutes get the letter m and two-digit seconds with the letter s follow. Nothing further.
9h51
